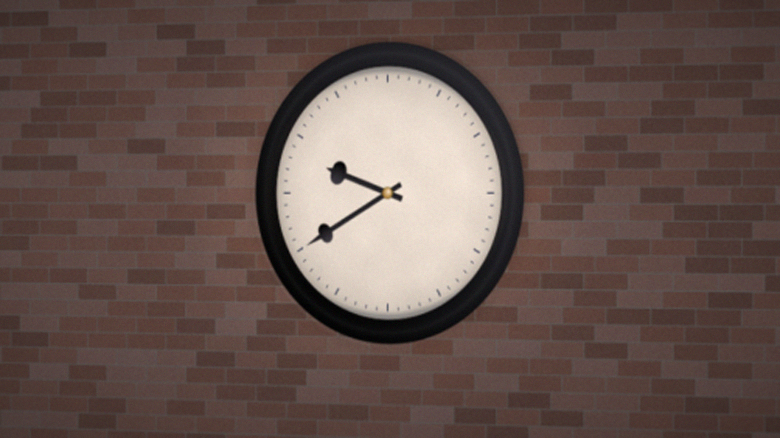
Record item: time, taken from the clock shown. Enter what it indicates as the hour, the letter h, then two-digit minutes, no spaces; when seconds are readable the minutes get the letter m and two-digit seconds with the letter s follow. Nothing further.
9h40
